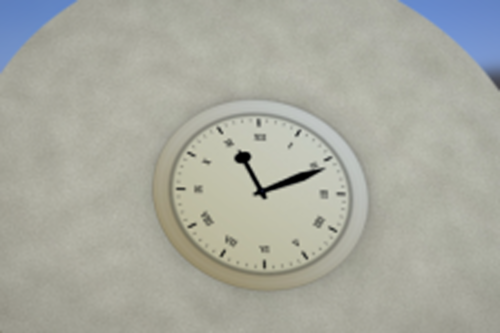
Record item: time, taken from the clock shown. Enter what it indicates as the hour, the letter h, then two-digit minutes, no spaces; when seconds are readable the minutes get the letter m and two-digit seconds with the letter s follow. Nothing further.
11h11
